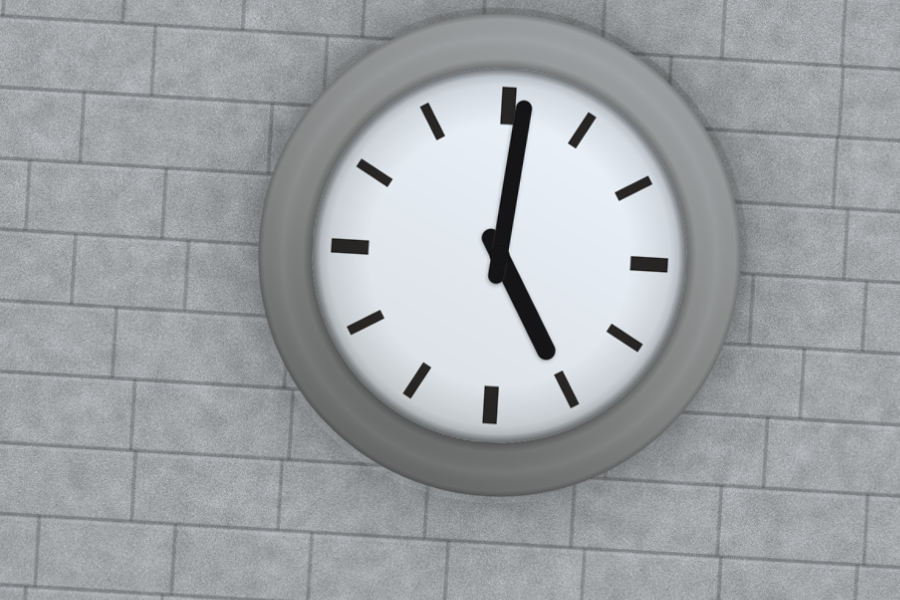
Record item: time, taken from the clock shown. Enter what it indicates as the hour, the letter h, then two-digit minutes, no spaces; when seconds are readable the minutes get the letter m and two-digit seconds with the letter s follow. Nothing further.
5h01
